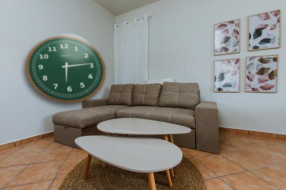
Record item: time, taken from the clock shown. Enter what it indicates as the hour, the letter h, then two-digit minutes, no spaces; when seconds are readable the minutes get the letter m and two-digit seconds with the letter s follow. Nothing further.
6h14
